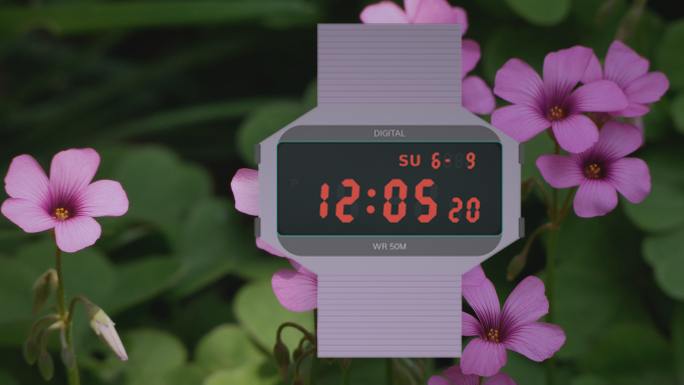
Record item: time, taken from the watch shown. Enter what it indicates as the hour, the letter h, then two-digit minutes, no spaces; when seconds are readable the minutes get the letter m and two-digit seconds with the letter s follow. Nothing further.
12h05m20s
